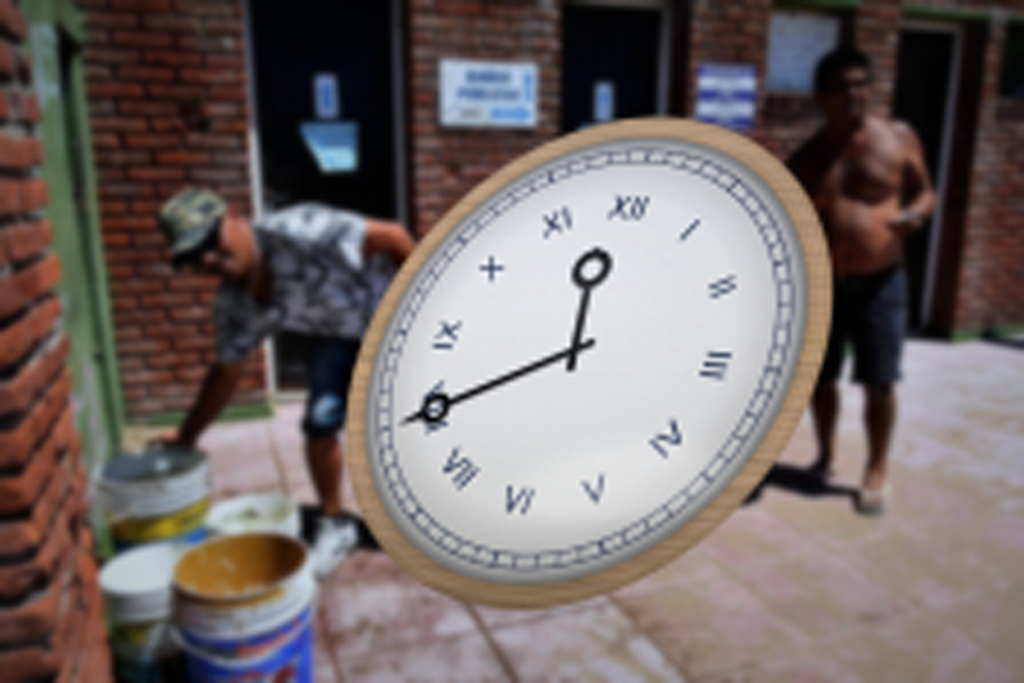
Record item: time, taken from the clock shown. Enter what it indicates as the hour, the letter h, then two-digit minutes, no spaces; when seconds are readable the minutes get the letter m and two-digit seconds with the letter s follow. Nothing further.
11h40
